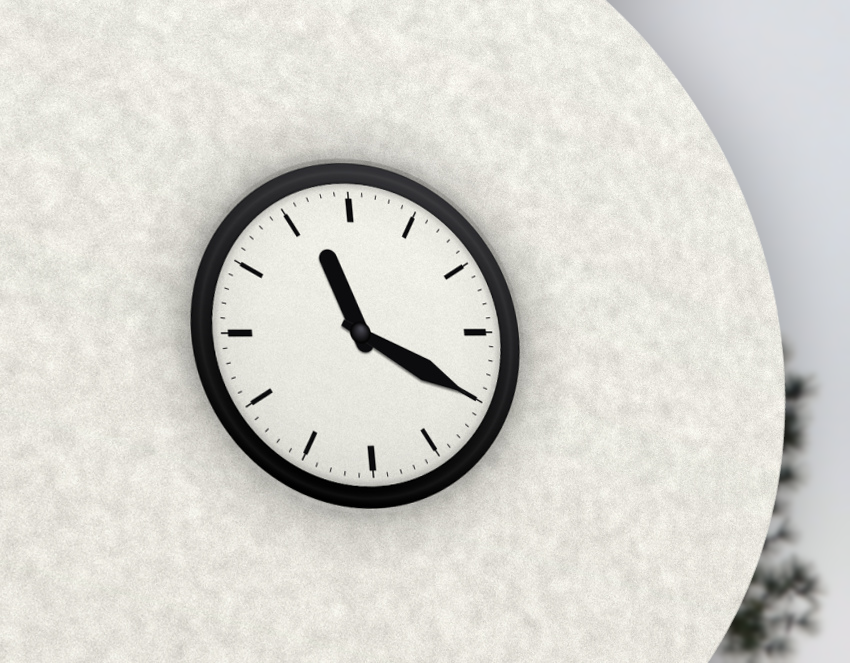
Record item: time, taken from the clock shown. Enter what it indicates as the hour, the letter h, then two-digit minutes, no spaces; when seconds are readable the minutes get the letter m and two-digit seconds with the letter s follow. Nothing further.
11h20
